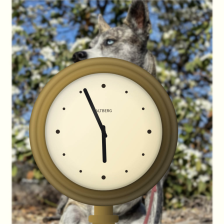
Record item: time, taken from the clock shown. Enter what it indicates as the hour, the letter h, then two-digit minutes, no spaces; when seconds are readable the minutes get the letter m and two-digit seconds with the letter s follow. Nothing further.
5h56
